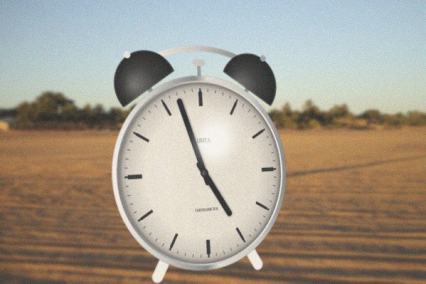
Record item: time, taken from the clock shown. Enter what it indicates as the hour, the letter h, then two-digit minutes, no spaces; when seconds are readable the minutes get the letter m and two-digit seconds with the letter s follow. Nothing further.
4h57
